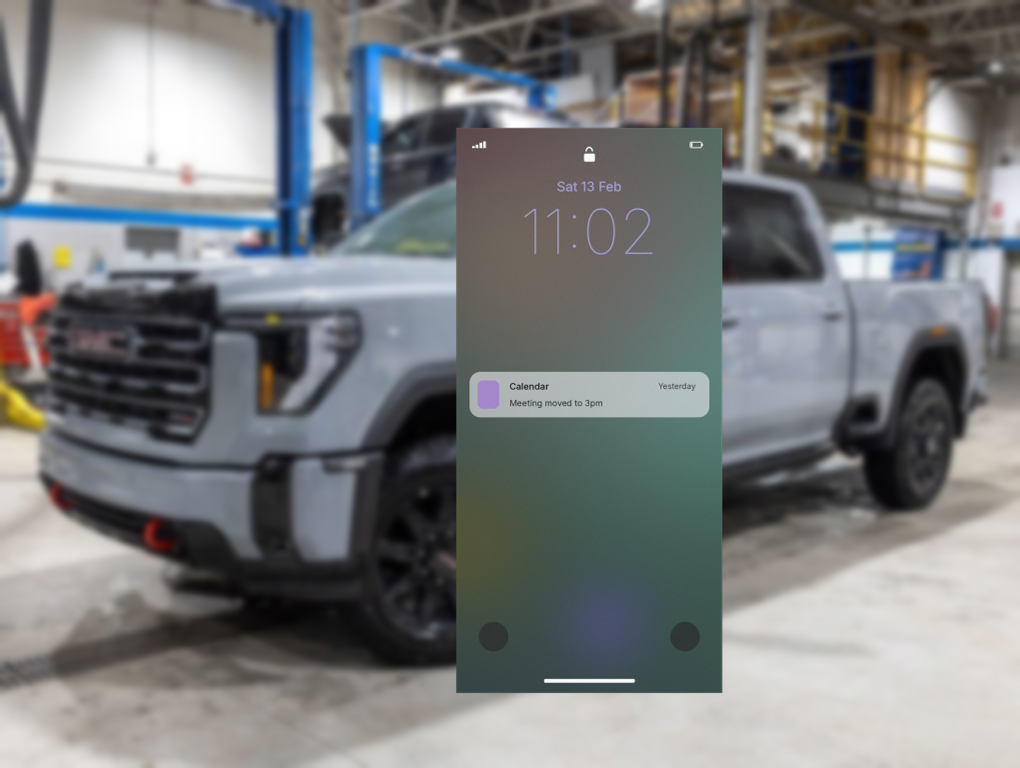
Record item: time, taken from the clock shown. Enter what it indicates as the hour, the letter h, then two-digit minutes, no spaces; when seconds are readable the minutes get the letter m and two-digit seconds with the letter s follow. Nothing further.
11h02
